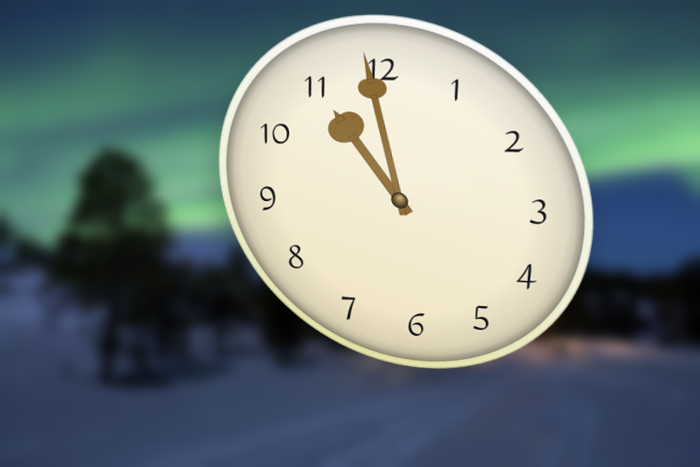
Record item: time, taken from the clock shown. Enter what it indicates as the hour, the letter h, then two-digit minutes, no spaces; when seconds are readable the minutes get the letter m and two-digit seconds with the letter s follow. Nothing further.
10h59
